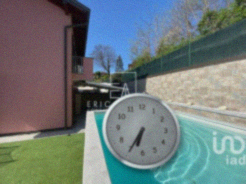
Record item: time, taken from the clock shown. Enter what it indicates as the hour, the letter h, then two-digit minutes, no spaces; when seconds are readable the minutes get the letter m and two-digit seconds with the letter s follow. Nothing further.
6h35
